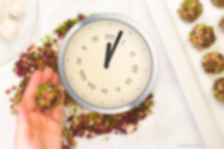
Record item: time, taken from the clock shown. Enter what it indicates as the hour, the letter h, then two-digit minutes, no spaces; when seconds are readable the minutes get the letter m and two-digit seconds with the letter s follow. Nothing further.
12h03
